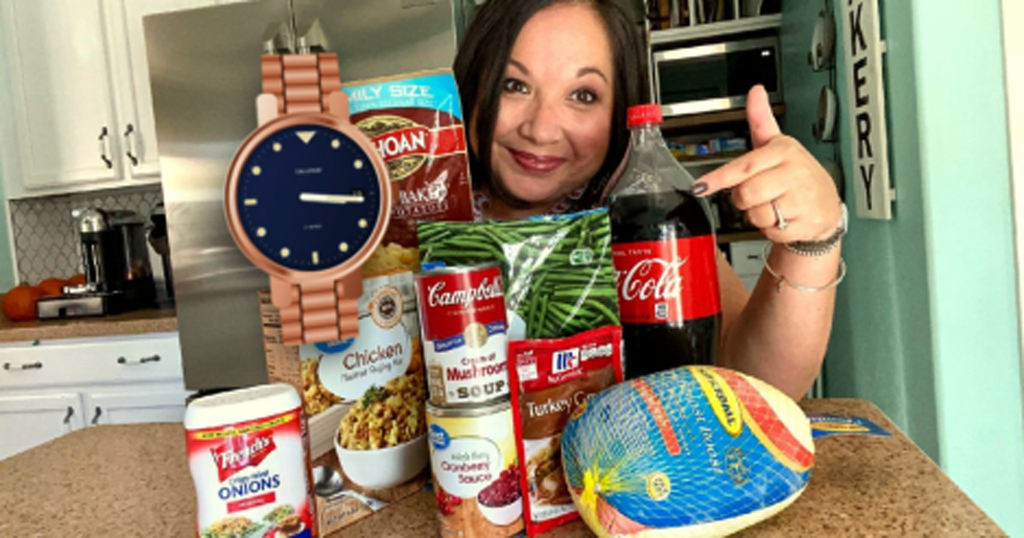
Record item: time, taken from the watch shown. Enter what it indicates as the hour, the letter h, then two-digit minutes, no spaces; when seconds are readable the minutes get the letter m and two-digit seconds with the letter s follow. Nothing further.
3h16
